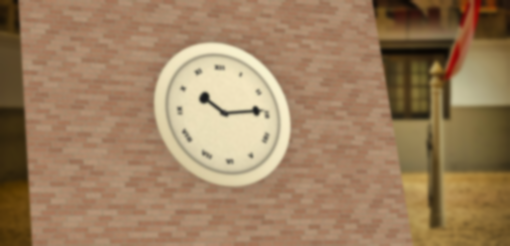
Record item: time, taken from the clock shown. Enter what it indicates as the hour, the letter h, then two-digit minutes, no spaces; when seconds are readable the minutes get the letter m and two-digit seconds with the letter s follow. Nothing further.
10h14
